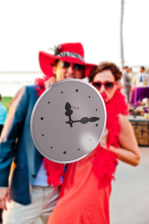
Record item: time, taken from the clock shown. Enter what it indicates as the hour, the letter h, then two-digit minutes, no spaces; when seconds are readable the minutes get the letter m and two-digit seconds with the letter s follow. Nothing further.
11h13
